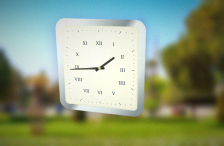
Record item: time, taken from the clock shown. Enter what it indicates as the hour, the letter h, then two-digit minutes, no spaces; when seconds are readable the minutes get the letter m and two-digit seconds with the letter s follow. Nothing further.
1h44
